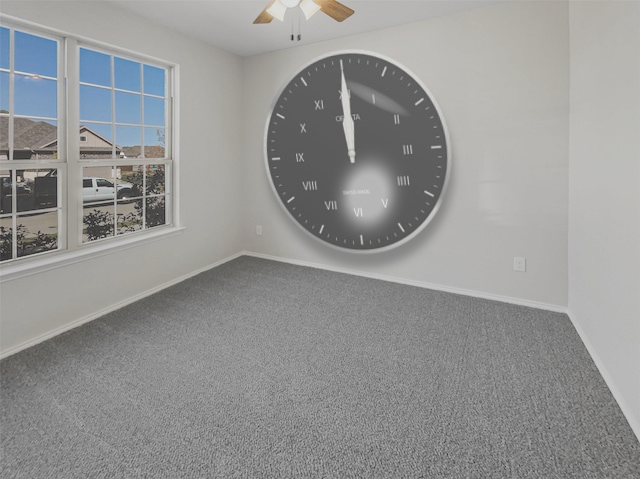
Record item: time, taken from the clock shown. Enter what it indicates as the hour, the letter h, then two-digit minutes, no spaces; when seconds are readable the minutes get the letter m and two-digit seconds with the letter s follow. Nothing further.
12h00
